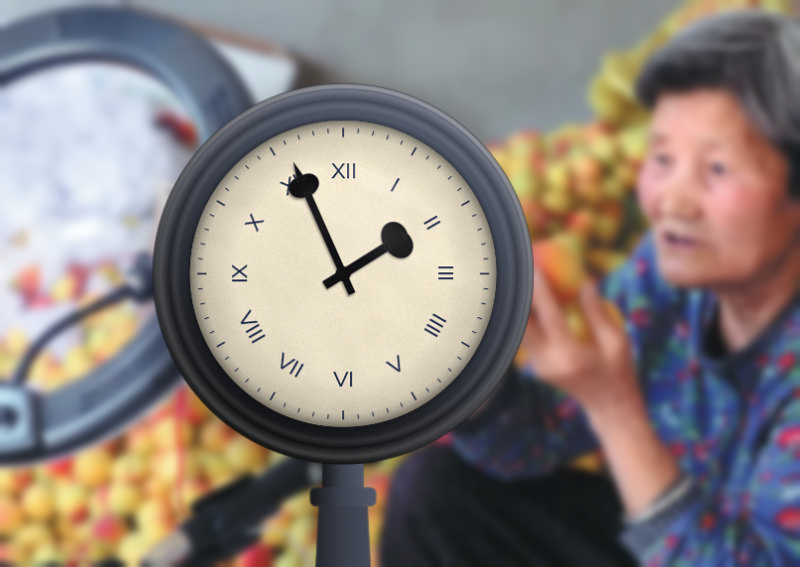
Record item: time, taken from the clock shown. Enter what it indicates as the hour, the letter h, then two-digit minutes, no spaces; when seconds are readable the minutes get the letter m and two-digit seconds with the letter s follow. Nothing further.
1h56
